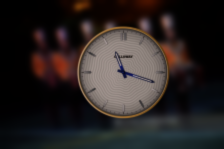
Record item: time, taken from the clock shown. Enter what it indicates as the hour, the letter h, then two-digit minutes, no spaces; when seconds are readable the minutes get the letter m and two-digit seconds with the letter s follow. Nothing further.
11h18
